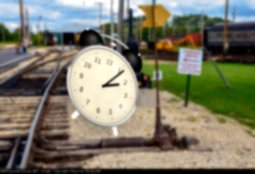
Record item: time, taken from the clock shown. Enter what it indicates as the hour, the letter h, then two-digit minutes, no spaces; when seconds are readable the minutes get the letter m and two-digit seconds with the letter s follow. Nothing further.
2h06
